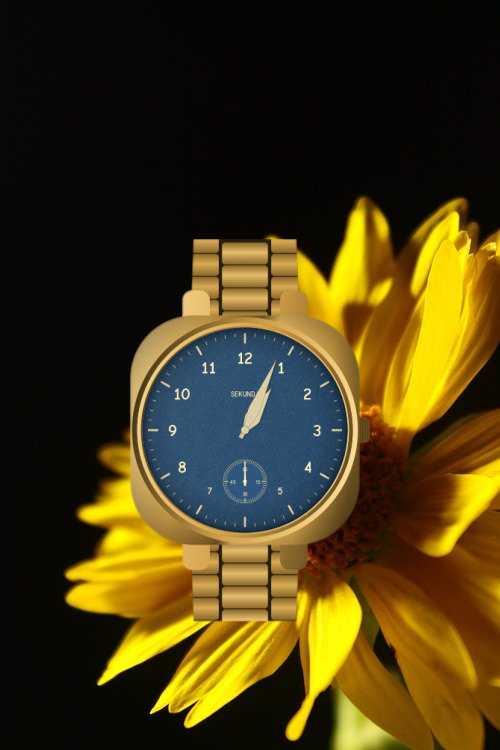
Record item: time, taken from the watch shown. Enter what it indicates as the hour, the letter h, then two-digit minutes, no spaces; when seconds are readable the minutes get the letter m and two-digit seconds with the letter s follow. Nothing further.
1h04
